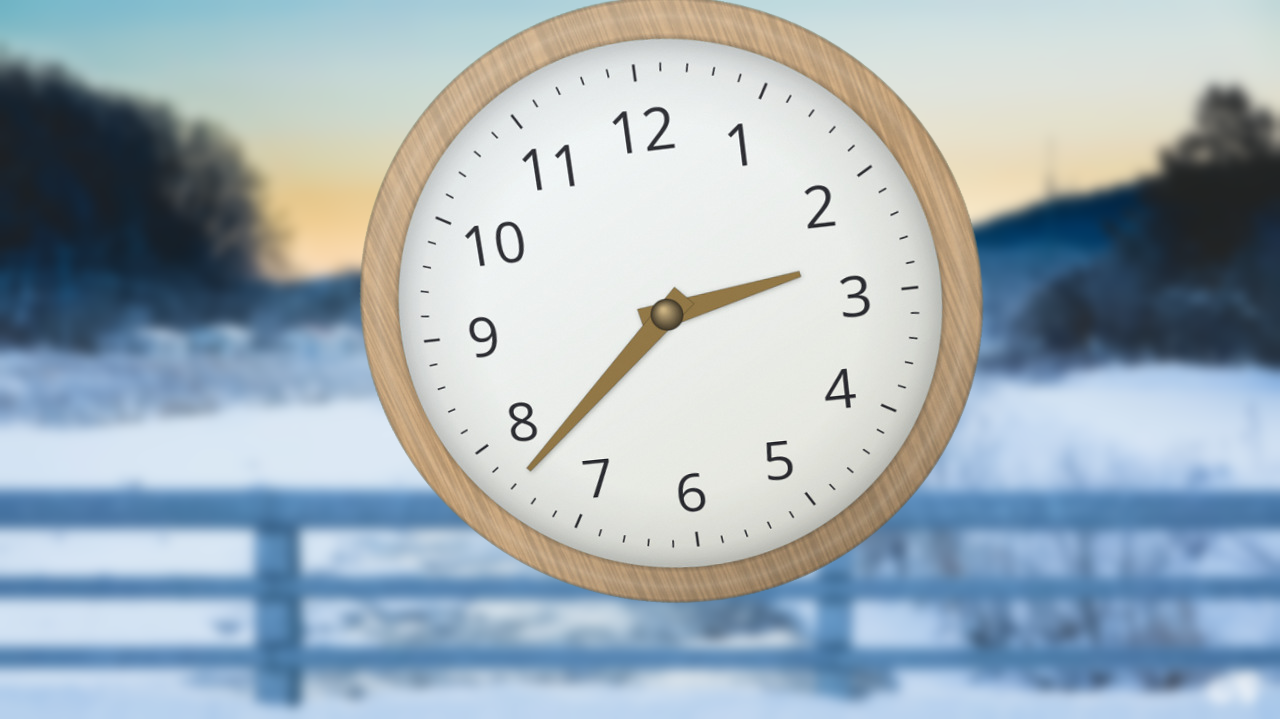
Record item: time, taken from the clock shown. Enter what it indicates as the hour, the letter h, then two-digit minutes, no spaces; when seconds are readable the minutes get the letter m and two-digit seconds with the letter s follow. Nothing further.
2h38
